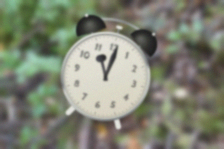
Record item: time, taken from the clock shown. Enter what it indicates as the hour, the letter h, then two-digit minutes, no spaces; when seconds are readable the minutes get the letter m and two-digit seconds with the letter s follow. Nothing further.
11h01
